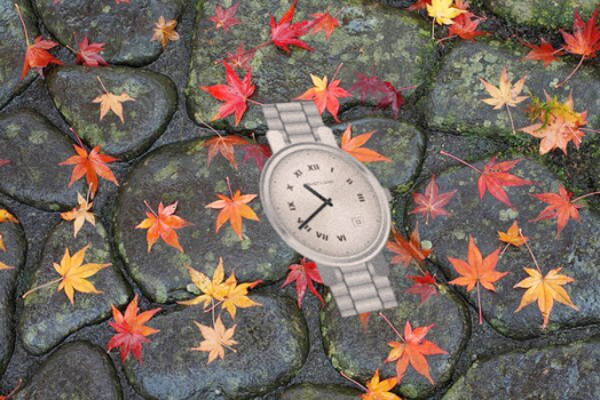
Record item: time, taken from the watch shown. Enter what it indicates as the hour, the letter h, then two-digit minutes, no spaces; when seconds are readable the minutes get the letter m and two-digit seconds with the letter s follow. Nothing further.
10h40
